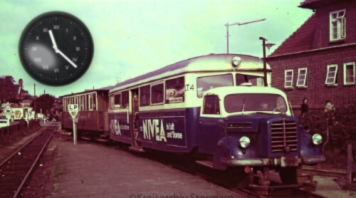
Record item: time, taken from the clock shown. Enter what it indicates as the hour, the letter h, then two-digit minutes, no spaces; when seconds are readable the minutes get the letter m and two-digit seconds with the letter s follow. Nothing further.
11h22
